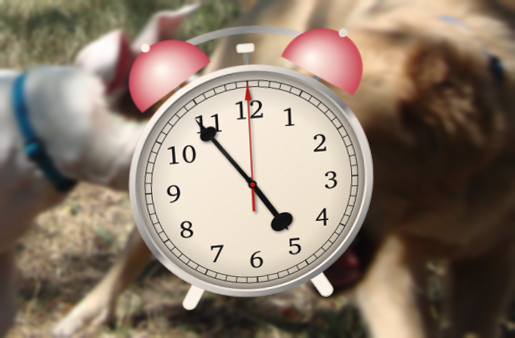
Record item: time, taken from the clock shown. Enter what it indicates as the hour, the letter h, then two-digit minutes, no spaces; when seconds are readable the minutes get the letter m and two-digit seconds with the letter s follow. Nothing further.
4h54m00s
